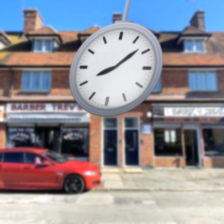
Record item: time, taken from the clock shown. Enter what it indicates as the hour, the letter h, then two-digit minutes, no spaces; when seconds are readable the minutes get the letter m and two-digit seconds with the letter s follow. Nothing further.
8h08
